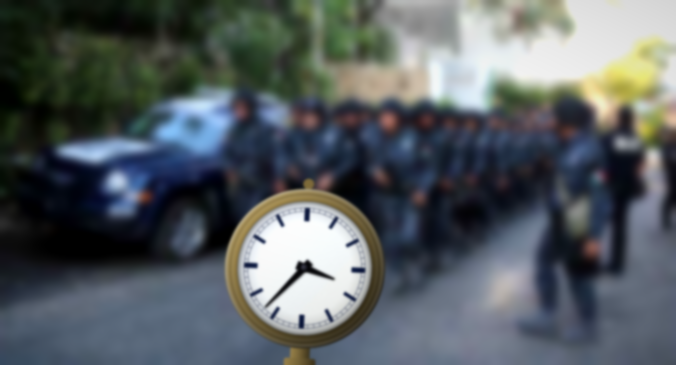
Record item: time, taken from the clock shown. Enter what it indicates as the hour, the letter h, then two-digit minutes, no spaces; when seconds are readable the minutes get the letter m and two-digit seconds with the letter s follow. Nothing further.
3h37
